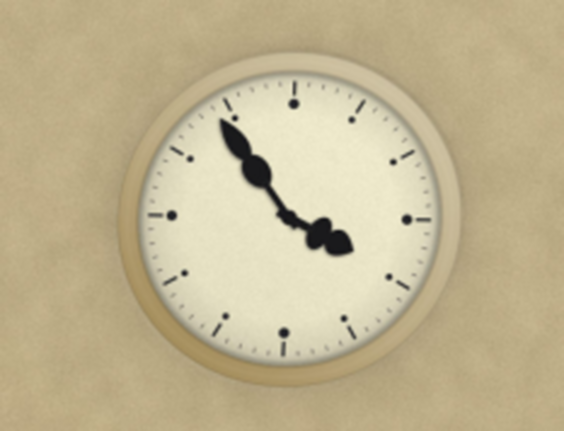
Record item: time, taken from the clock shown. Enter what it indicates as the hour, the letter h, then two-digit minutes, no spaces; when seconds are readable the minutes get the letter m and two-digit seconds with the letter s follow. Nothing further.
3h54
